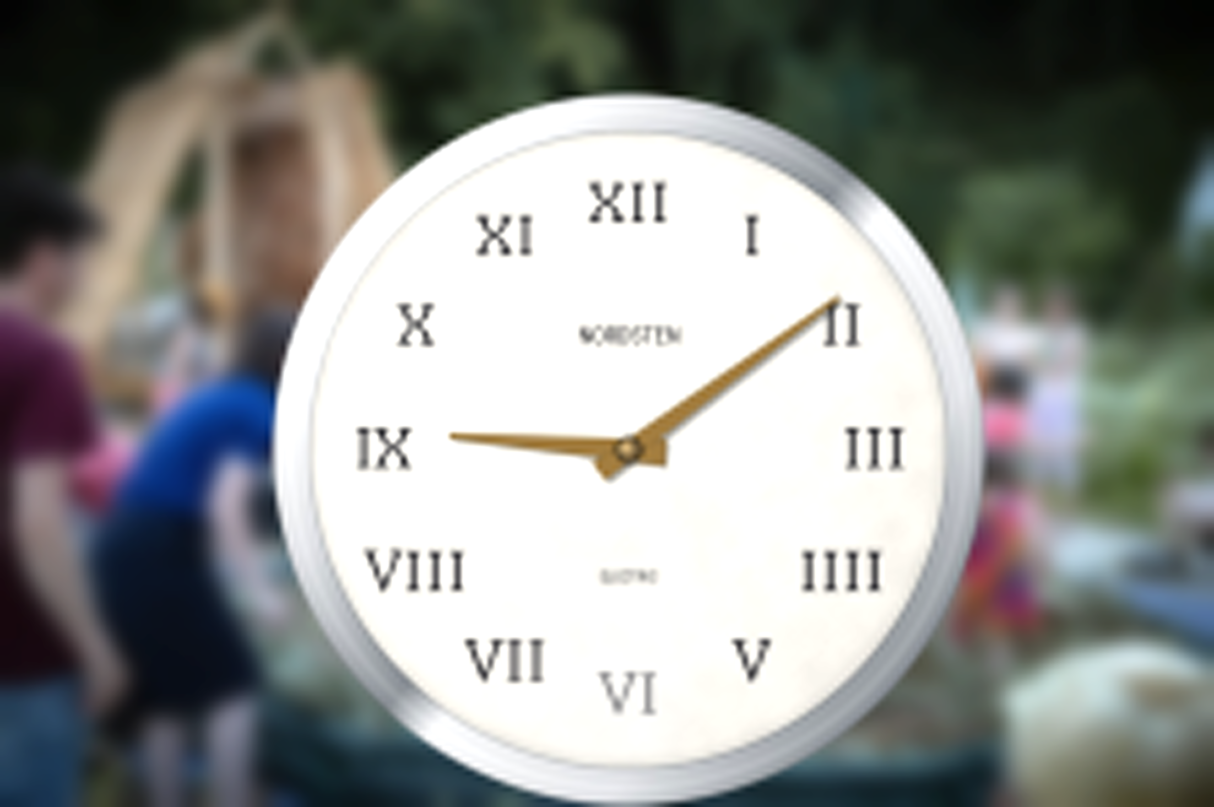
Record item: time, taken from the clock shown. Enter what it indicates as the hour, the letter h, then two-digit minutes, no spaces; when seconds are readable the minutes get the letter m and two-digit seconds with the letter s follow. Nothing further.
9h09
